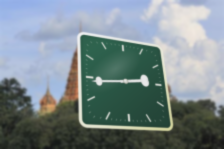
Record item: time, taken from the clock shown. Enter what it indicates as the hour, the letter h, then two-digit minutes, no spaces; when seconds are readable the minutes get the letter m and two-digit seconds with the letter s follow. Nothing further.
2h44
